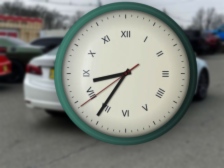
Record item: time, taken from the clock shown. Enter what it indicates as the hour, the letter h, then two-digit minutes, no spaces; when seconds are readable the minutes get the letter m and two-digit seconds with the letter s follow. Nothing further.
8h35m39s
